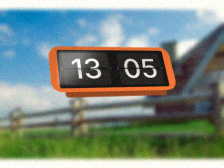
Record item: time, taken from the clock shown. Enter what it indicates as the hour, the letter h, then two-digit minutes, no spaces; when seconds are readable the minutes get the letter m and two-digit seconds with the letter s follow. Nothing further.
13h05
